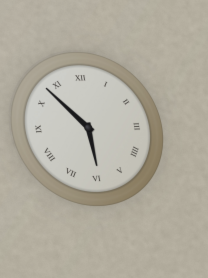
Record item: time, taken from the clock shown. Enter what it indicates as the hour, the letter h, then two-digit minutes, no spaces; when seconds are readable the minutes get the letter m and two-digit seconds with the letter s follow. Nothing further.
5h53
